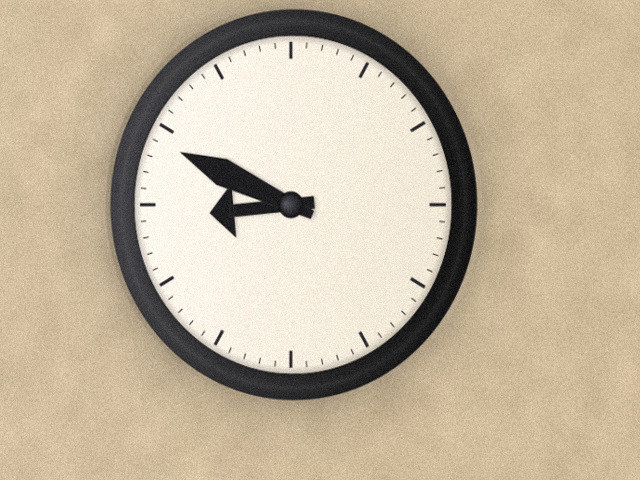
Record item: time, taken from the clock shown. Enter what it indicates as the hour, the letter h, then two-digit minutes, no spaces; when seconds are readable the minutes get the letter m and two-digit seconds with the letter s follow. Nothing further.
8h49
